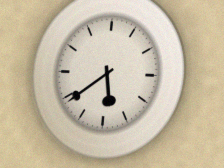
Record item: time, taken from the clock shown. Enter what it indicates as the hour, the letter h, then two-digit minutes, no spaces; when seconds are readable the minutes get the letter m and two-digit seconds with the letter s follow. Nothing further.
5h39
